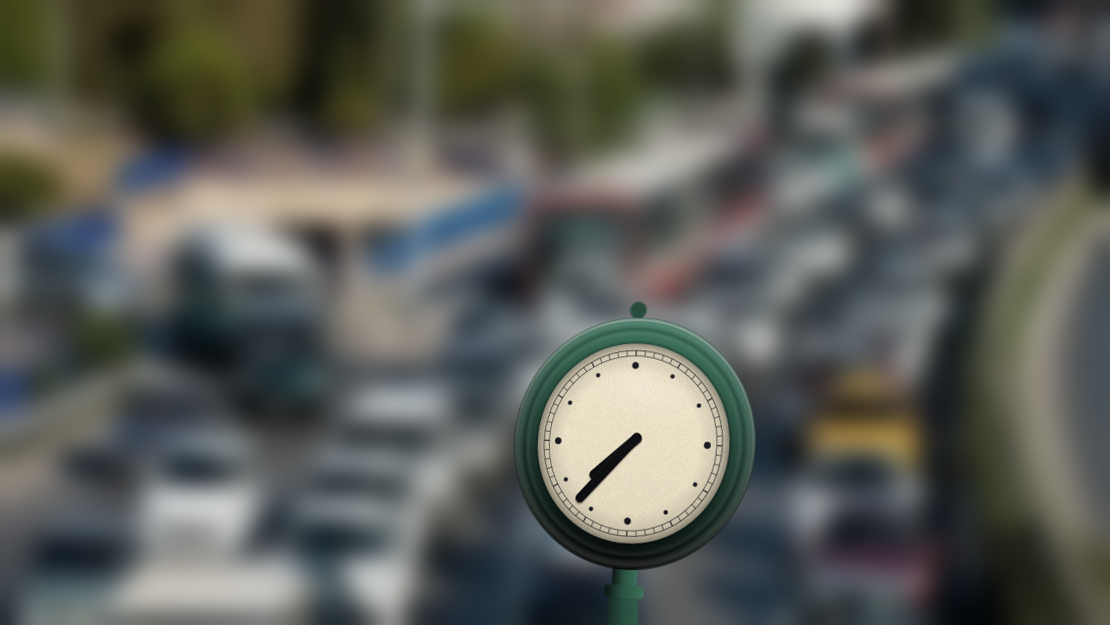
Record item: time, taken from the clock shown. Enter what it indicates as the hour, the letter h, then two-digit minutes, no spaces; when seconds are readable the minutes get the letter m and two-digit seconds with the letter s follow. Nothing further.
7h37
